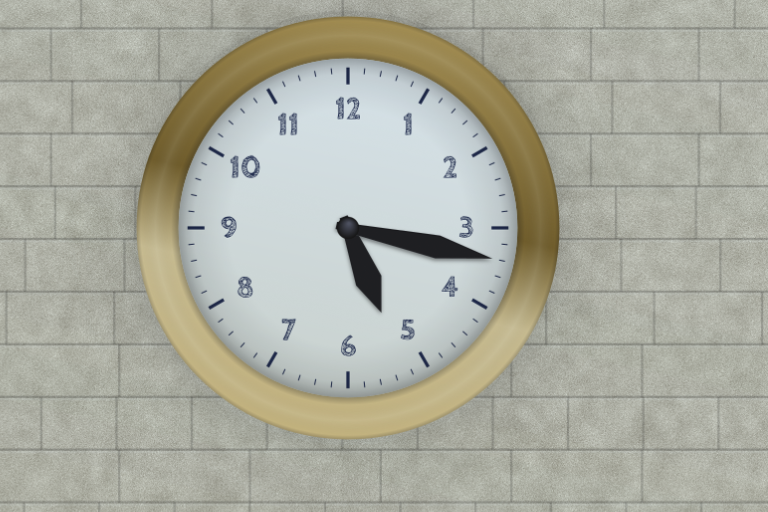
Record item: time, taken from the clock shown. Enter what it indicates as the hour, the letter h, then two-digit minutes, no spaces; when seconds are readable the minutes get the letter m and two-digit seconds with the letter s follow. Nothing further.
5h17
